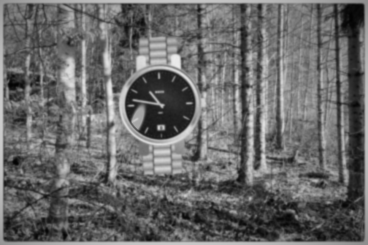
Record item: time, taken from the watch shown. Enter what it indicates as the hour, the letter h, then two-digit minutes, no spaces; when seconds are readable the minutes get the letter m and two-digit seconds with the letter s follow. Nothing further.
10h47
